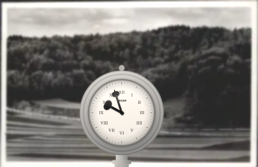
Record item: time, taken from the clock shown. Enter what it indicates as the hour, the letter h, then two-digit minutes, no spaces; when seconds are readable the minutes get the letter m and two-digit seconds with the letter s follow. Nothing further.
9h57
